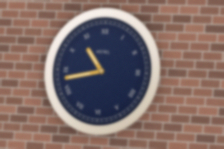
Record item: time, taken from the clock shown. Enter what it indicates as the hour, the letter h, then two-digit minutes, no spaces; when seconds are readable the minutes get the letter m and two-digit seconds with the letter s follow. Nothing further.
10h43
